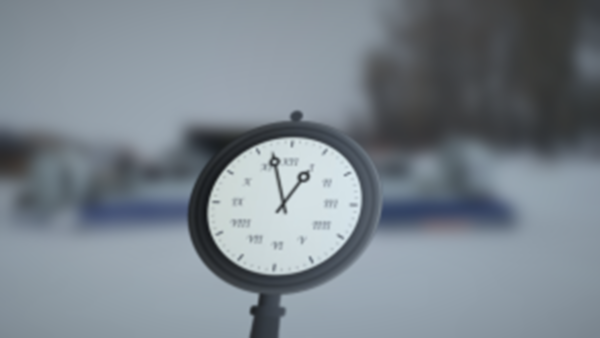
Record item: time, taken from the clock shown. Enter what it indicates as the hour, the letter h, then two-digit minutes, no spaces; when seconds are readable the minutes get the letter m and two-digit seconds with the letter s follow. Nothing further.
12h57
